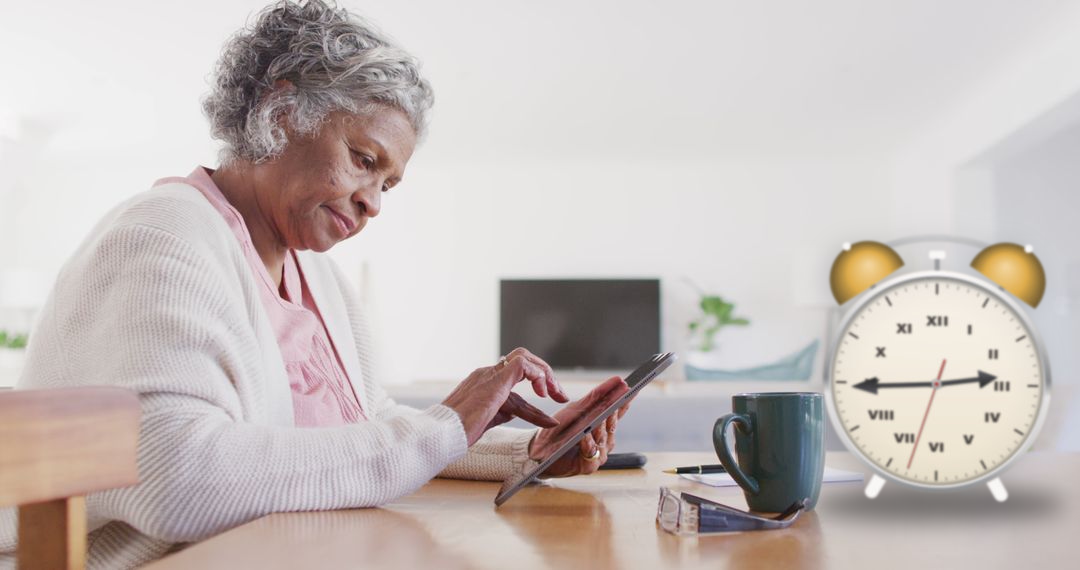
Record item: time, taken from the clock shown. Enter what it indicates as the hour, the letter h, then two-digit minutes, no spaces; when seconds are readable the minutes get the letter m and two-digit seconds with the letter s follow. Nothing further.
2h44m33s
